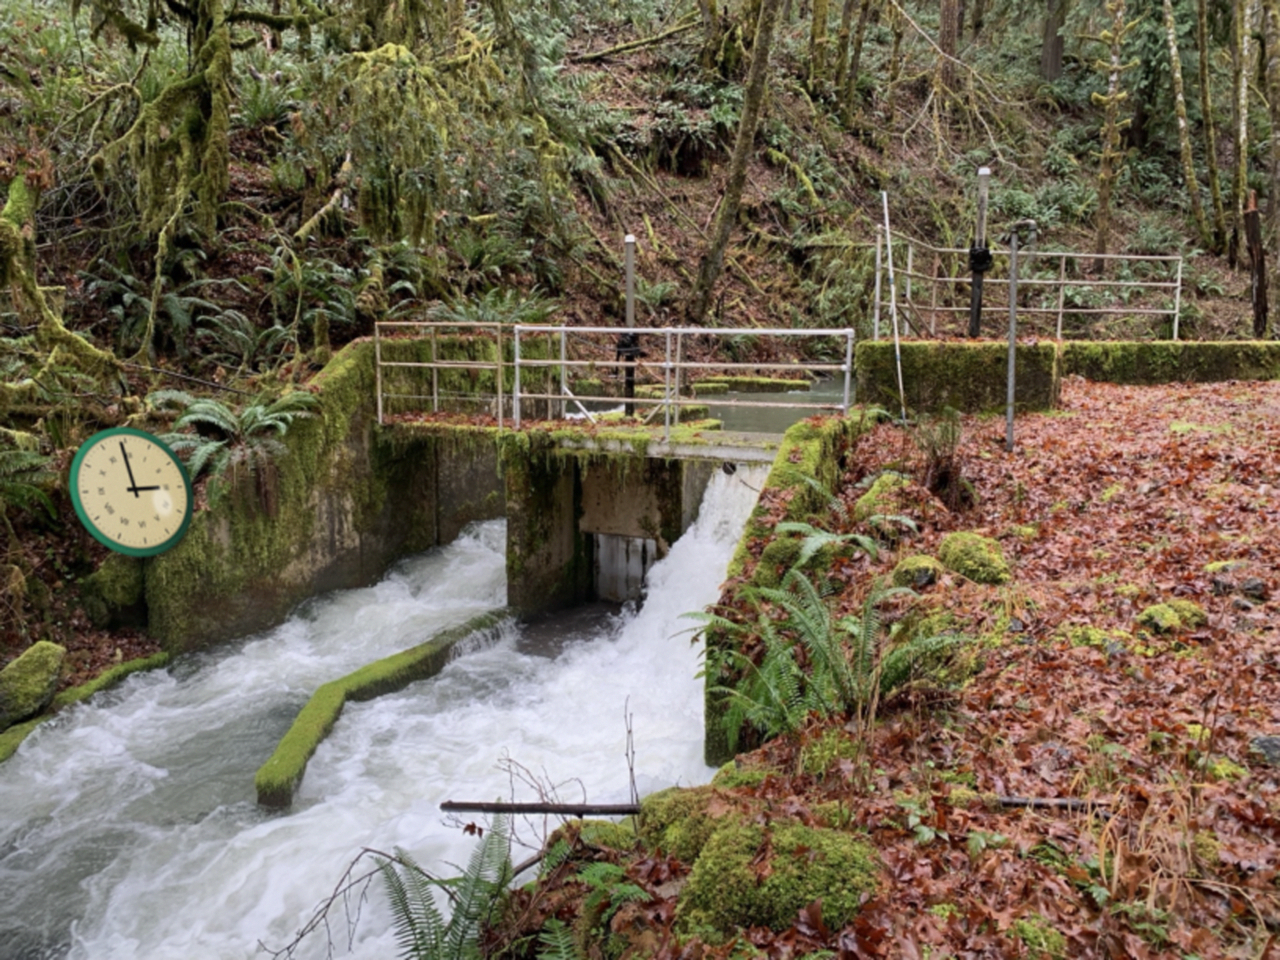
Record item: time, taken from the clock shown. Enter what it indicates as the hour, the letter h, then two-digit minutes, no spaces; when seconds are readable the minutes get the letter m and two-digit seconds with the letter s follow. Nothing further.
2h59
